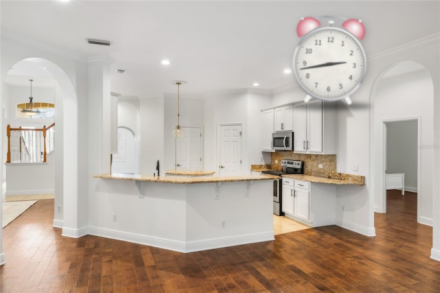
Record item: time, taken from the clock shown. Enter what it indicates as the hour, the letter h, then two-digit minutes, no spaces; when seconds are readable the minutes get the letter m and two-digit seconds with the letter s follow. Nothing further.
2h43
